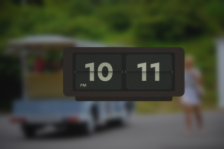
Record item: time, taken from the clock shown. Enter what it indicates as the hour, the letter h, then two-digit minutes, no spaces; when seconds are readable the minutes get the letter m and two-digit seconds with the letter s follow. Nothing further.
10h11
